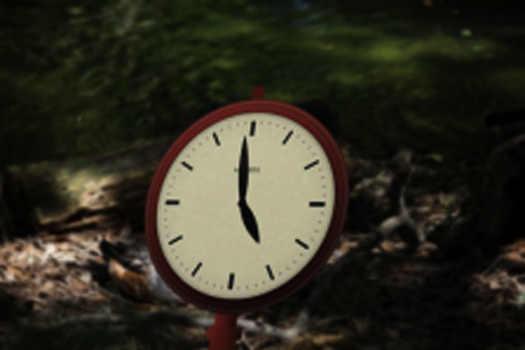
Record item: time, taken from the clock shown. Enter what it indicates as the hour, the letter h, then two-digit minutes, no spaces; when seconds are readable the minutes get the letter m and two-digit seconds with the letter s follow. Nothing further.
4h59
